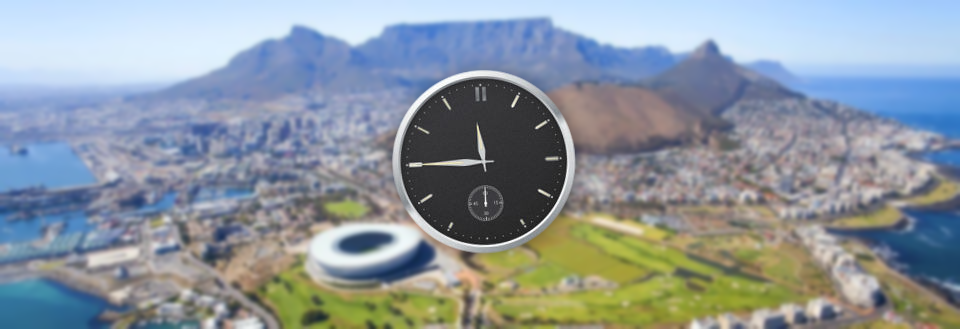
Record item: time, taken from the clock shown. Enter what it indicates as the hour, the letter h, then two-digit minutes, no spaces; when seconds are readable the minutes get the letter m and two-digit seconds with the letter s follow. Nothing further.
11h45
